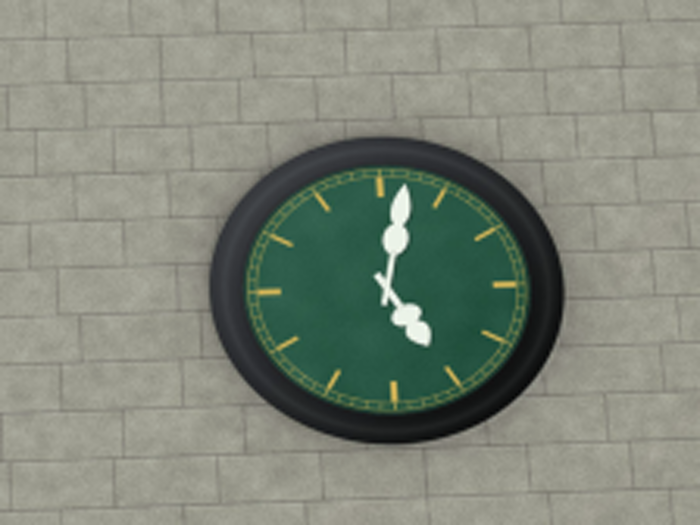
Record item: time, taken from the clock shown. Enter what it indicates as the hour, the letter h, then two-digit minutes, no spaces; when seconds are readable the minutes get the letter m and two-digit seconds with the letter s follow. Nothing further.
5h02
